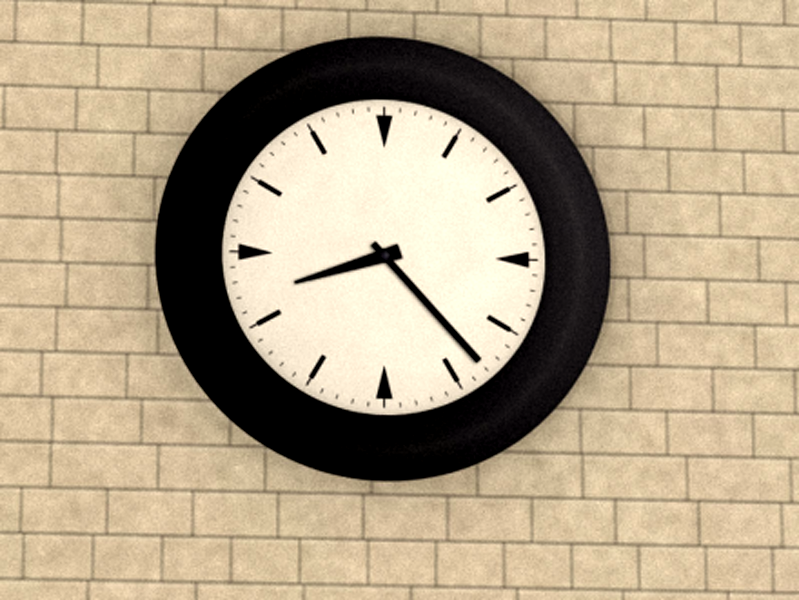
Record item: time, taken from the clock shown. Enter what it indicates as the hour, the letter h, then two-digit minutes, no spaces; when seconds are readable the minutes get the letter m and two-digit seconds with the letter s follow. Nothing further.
8h23
